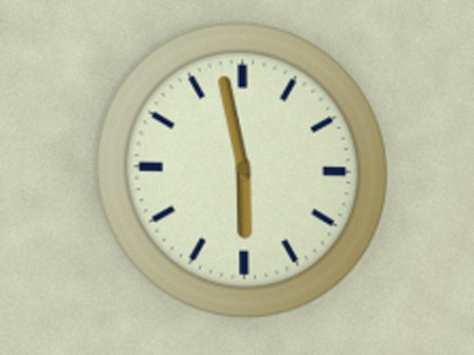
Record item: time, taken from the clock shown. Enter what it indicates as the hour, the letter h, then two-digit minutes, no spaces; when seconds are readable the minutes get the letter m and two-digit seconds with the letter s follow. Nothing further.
5h58
